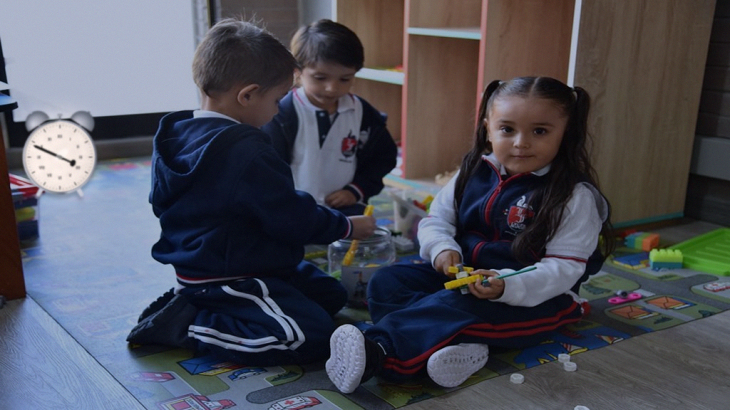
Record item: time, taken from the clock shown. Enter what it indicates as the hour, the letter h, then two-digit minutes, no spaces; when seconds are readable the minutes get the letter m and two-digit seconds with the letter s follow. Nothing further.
3h49
